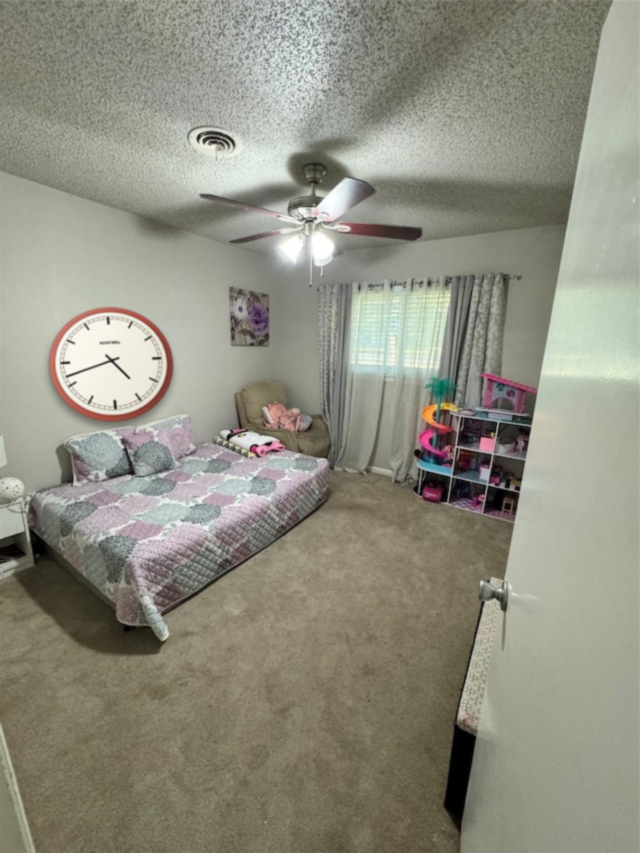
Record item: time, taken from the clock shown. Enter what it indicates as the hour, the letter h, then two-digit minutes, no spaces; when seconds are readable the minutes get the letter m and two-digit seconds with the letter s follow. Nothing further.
4h42
